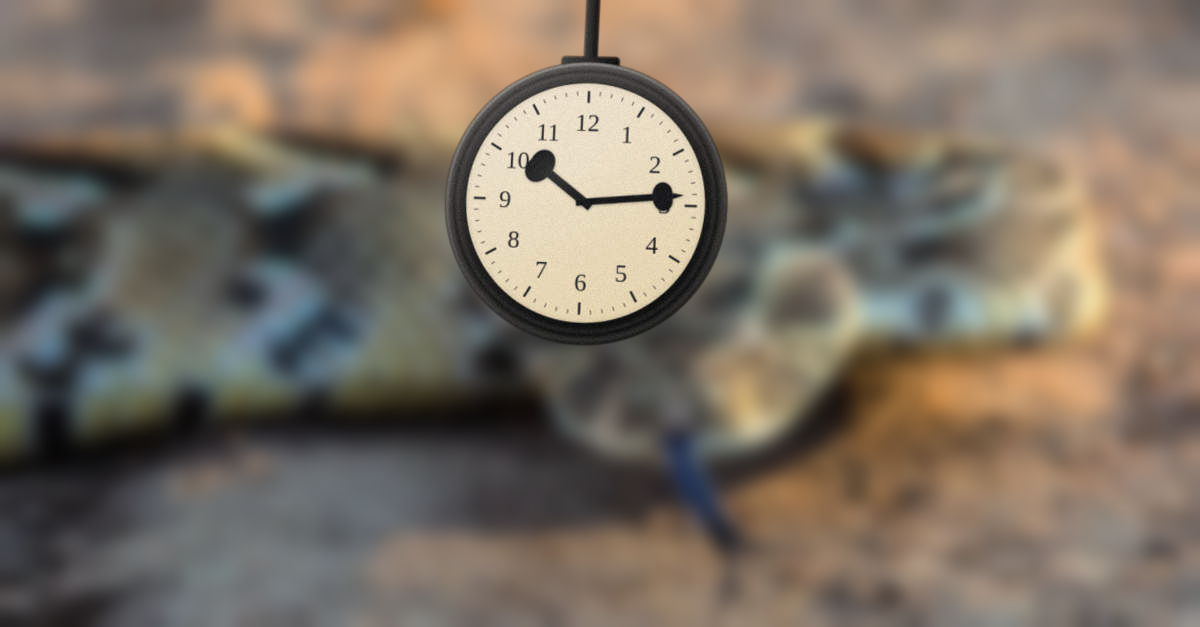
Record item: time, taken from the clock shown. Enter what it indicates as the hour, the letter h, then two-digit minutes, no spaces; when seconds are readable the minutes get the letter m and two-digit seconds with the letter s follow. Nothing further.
10h14
